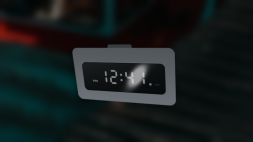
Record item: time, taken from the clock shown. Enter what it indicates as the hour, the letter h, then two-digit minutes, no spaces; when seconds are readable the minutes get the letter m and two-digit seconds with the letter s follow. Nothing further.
12h41
